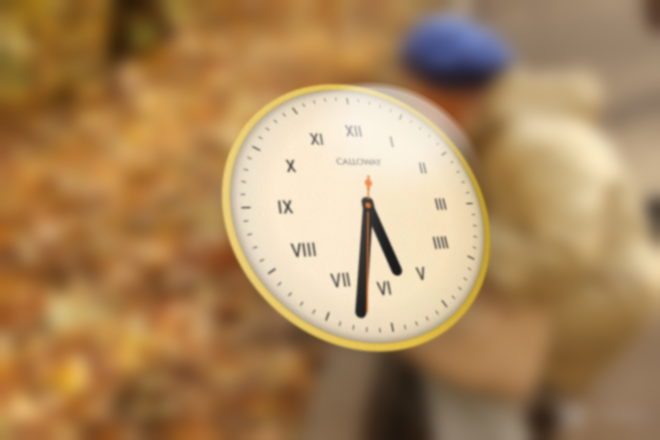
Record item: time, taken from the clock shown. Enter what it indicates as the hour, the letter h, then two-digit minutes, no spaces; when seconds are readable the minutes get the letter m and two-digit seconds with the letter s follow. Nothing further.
5h32m32s
